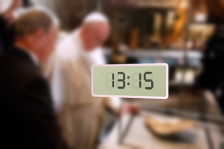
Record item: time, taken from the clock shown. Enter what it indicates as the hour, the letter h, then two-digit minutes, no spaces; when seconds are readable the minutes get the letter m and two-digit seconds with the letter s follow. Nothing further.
13h15
